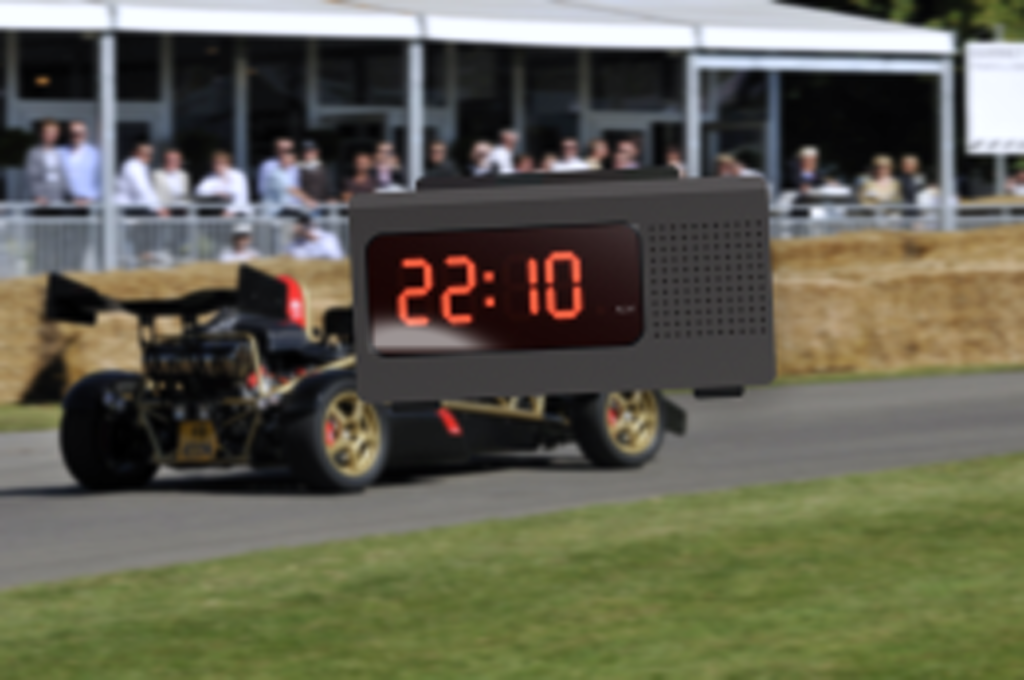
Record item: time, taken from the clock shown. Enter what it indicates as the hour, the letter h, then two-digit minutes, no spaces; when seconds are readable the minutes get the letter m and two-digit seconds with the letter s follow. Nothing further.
22h10
